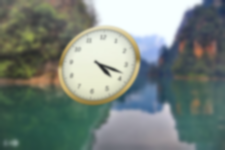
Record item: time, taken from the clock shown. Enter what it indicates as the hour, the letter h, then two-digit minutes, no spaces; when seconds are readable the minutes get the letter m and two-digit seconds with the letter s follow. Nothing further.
4h18
